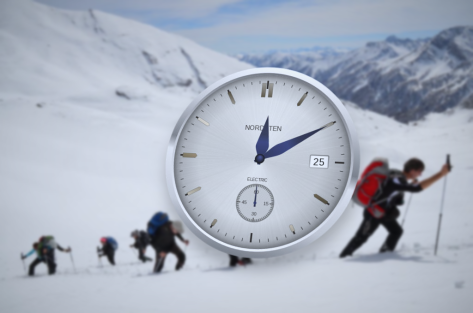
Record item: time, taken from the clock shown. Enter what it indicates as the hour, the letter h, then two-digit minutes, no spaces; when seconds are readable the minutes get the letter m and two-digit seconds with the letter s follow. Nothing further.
12h10
